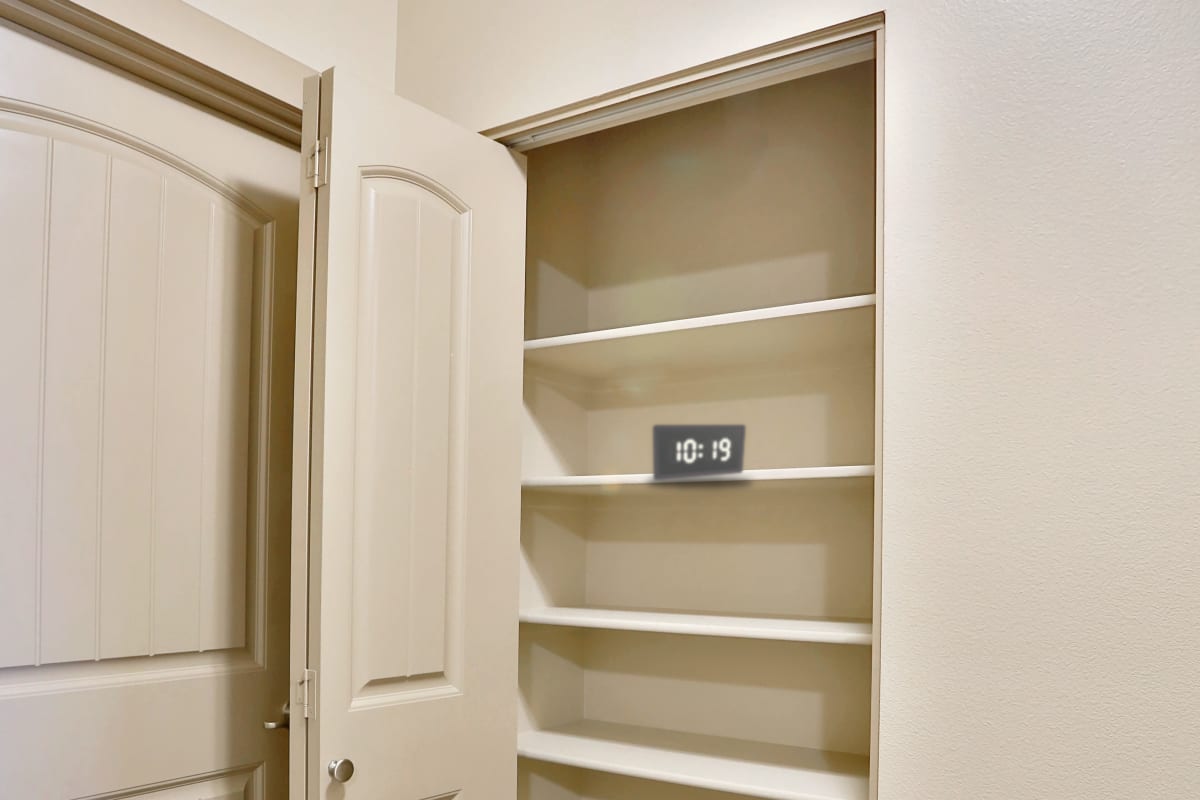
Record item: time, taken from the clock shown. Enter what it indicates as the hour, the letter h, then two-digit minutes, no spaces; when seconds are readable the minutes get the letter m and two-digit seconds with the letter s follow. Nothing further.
10h19
